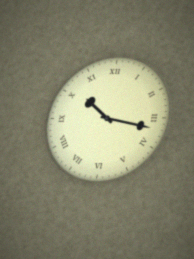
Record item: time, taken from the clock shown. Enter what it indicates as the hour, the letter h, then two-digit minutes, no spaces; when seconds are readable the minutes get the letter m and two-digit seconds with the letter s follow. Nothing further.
10h17
